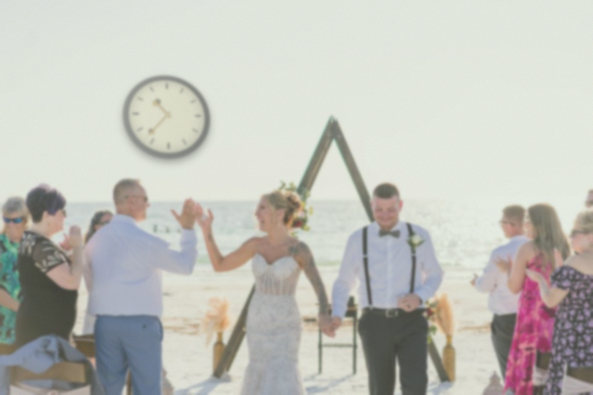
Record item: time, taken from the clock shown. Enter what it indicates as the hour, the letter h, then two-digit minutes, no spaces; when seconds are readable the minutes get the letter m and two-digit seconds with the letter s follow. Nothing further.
10h37
